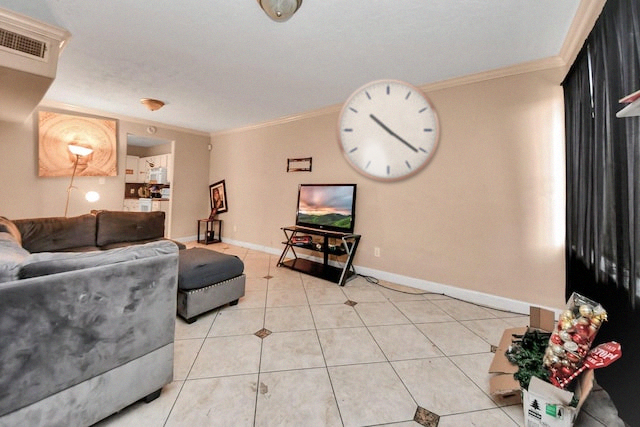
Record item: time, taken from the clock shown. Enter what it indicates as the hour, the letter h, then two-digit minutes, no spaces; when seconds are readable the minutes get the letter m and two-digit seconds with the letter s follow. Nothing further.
10h21
